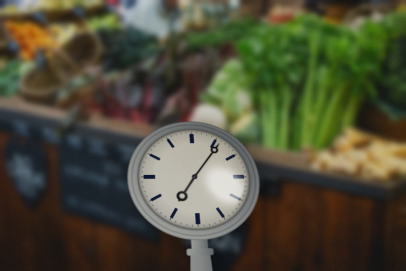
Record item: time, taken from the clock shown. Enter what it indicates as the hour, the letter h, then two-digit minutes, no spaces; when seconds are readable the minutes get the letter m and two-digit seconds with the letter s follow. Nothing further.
7h06
